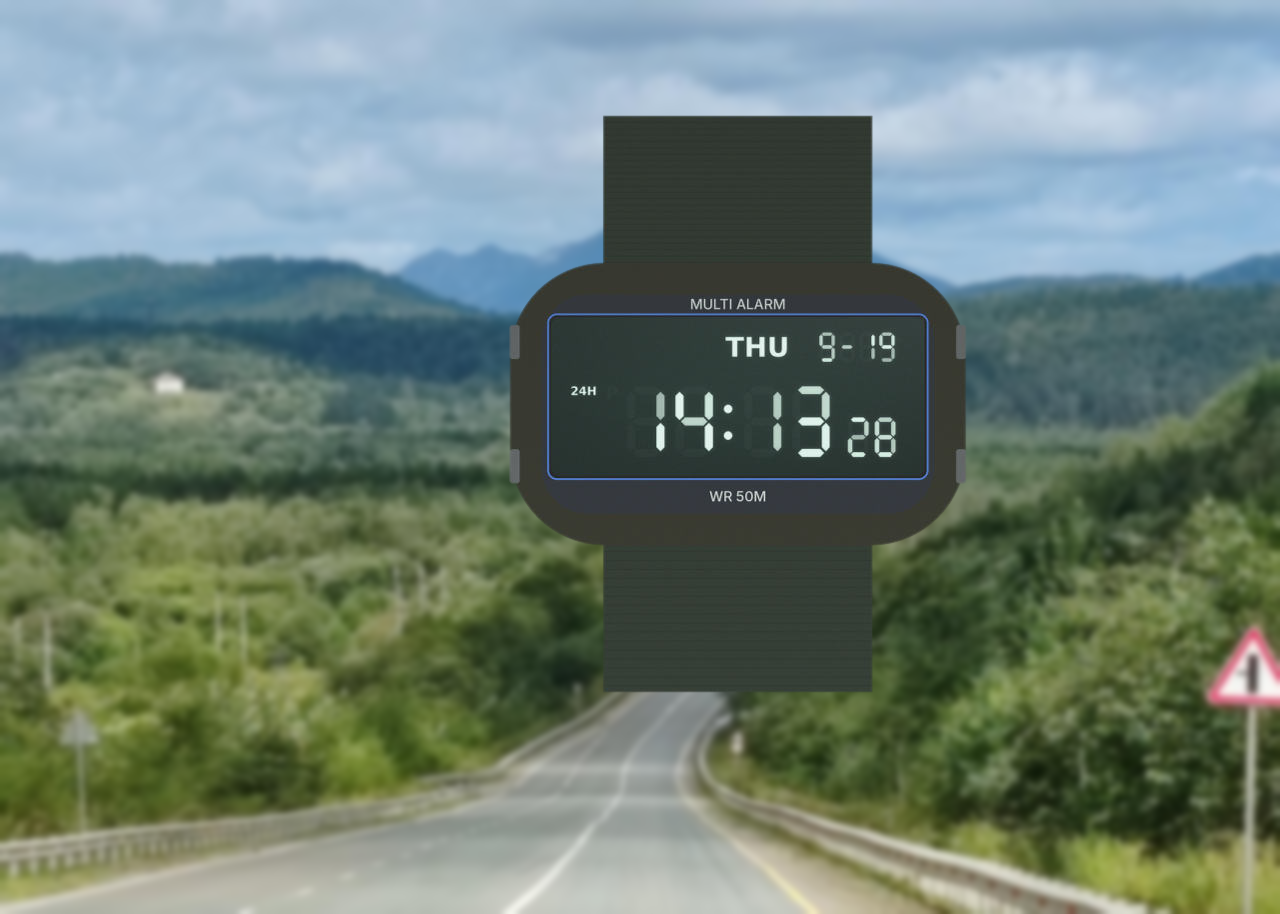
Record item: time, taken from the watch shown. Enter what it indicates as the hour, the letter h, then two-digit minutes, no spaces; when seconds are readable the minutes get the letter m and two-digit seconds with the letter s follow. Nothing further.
14h13m28s
